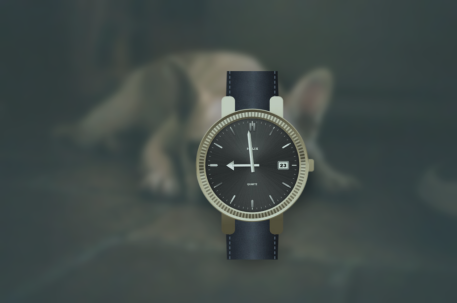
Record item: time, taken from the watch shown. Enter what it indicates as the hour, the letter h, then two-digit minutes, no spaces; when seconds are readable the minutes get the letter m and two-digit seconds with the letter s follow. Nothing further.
8h59
